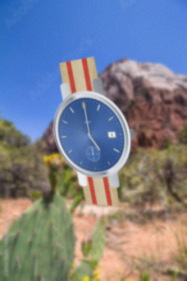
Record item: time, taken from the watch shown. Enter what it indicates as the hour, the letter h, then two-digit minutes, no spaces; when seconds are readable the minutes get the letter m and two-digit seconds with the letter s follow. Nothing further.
5h00
